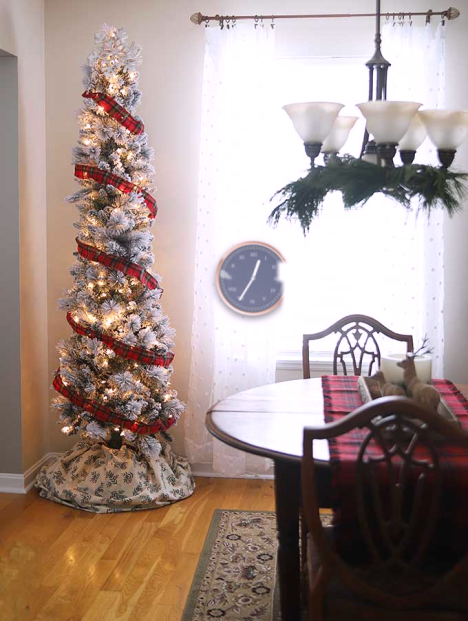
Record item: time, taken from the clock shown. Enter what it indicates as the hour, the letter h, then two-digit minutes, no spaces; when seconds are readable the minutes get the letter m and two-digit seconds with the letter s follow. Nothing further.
12h35
